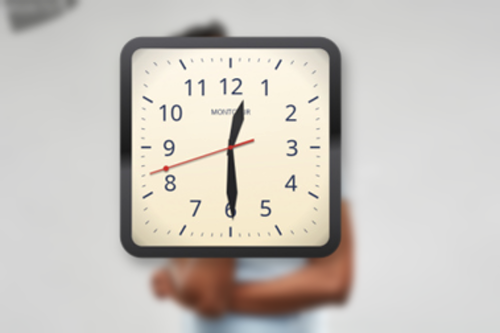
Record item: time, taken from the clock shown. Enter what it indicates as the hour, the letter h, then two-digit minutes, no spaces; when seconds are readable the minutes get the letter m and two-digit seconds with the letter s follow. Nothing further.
12h29m42s
